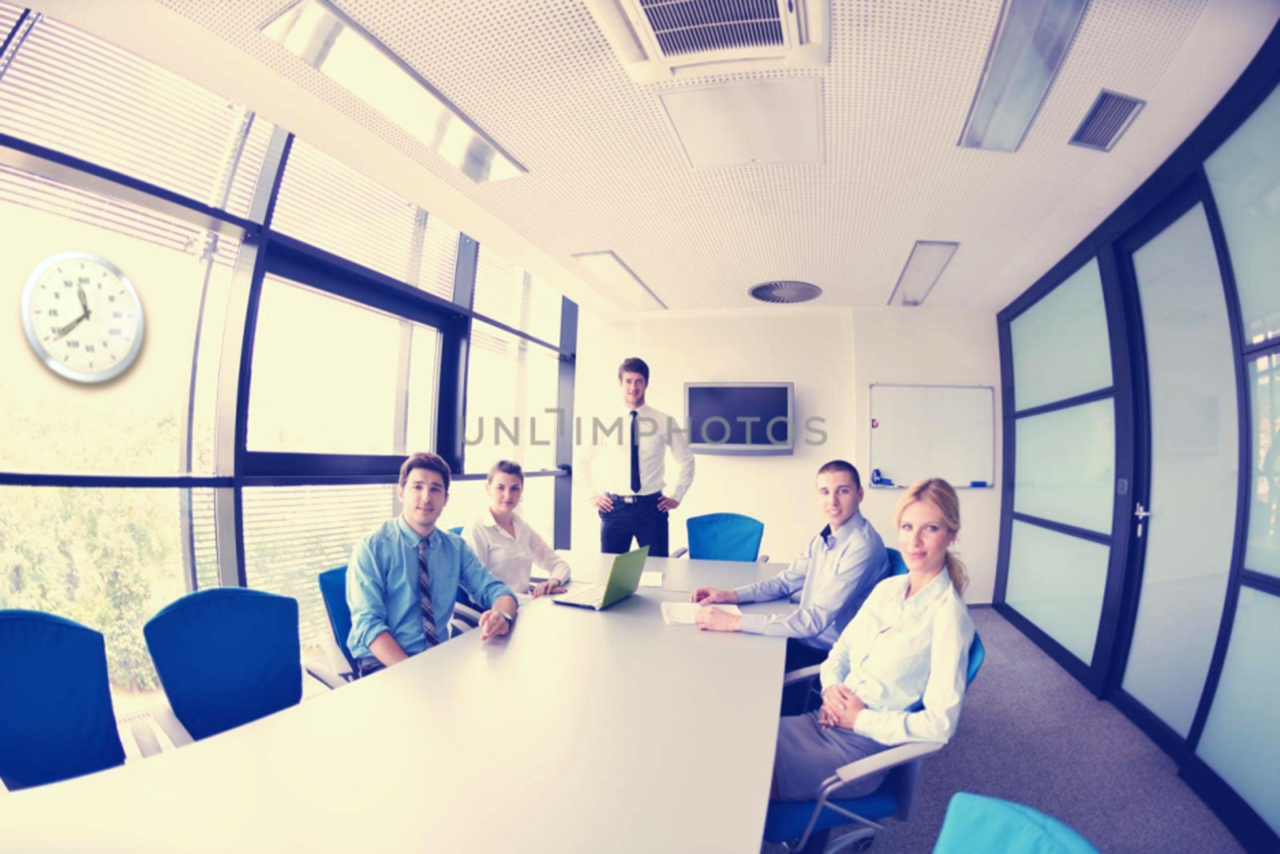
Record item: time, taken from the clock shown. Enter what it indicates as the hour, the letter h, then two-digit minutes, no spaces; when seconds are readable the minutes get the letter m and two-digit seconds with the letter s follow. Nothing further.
11h39
